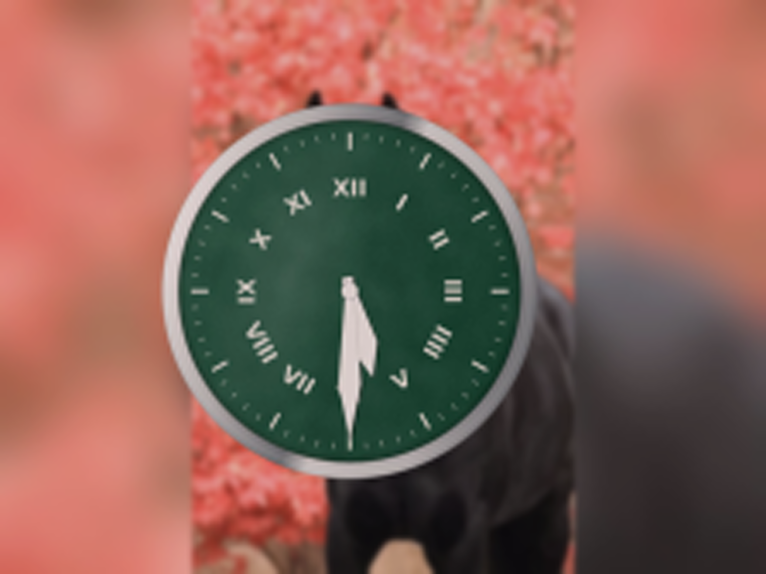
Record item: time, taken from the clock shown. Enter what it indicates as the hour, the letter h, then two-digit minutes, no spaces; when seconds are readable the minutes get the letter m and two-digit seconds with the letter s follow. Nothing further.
5h30
